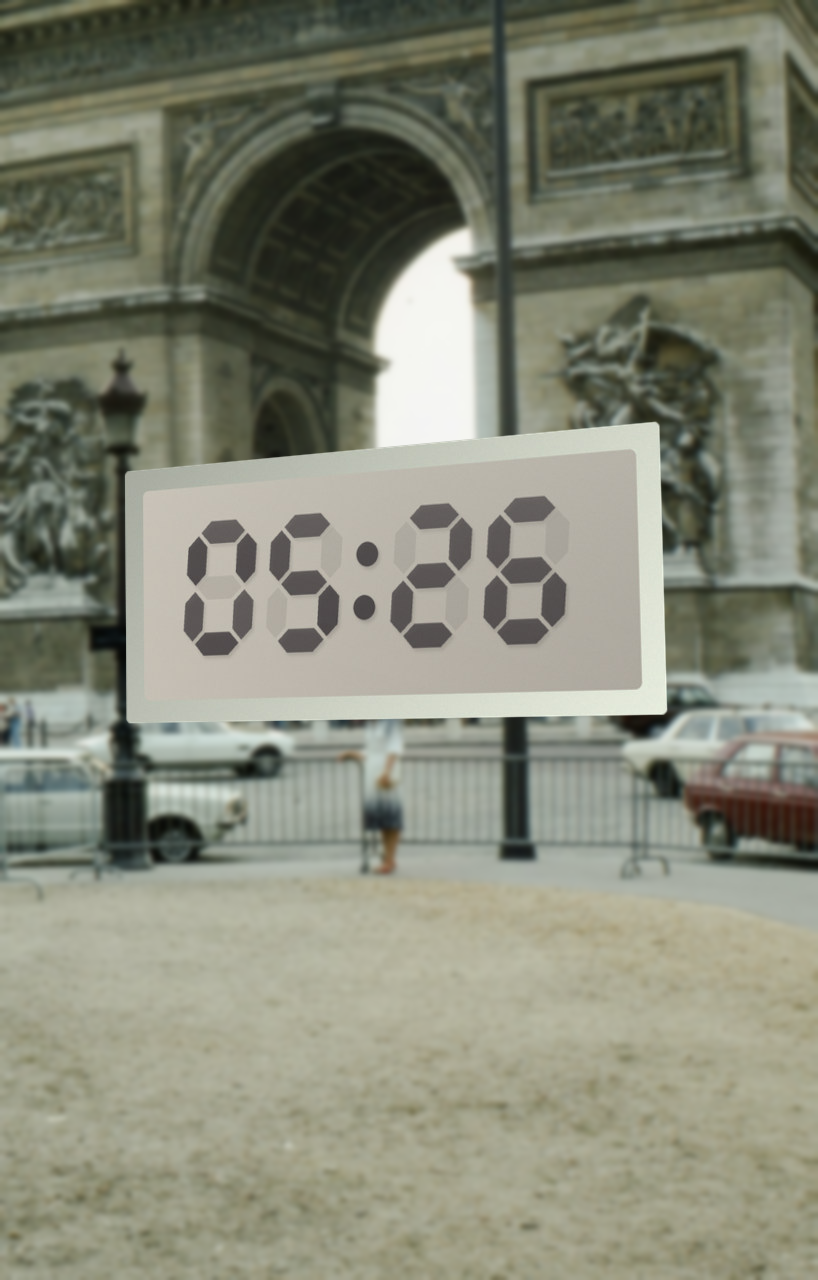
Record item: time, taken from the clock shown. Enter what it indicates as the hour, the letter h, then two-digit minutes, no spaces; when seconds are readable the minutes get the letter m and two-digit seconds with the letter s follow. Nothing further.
5h26
